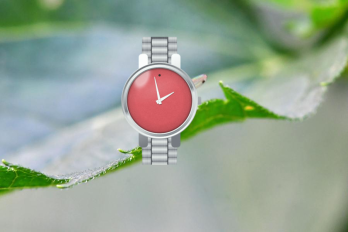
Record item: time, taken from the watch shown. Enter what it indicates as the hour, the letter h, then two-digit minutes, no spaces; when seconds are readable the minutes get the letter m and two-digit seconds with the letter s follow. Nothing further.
1h58
